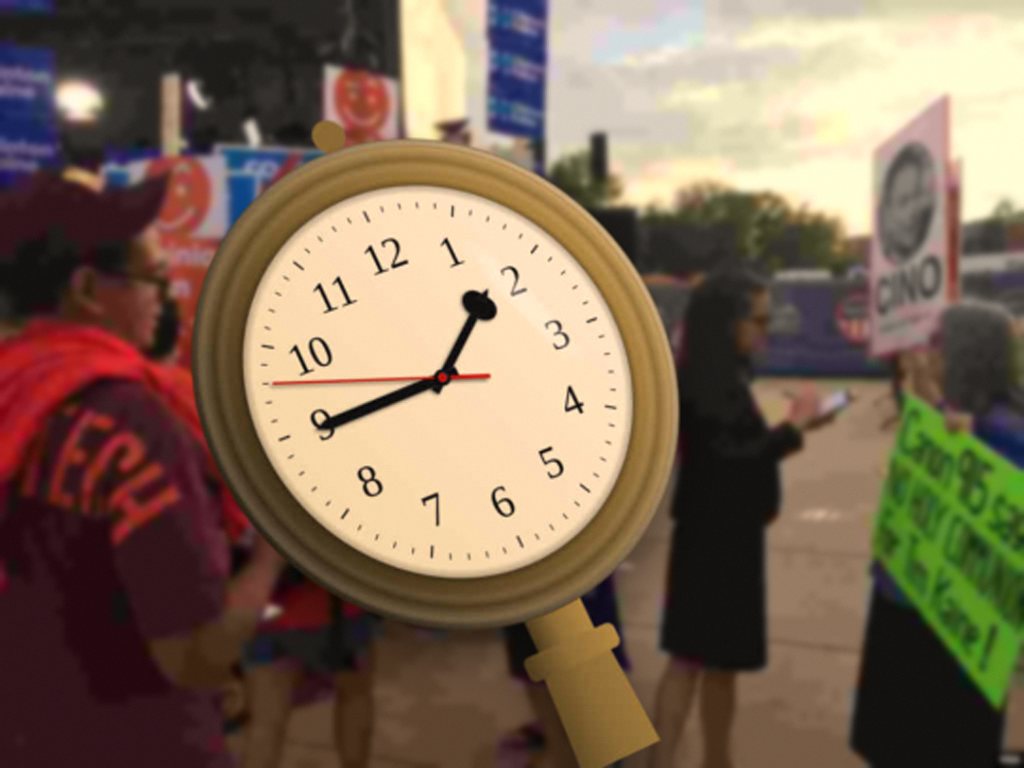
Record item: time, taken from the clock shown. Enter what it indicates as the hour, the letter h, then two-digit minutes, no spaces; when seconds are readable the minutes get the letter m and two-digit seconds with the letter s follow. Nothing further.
1h44m48s
